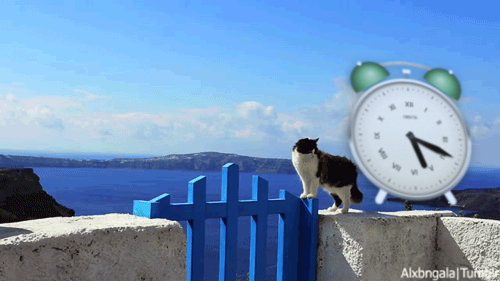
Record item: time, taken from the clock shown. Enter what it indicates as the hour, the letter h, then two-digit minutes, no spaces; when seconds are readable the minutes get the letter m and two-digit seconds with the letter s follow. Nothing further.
5h19
